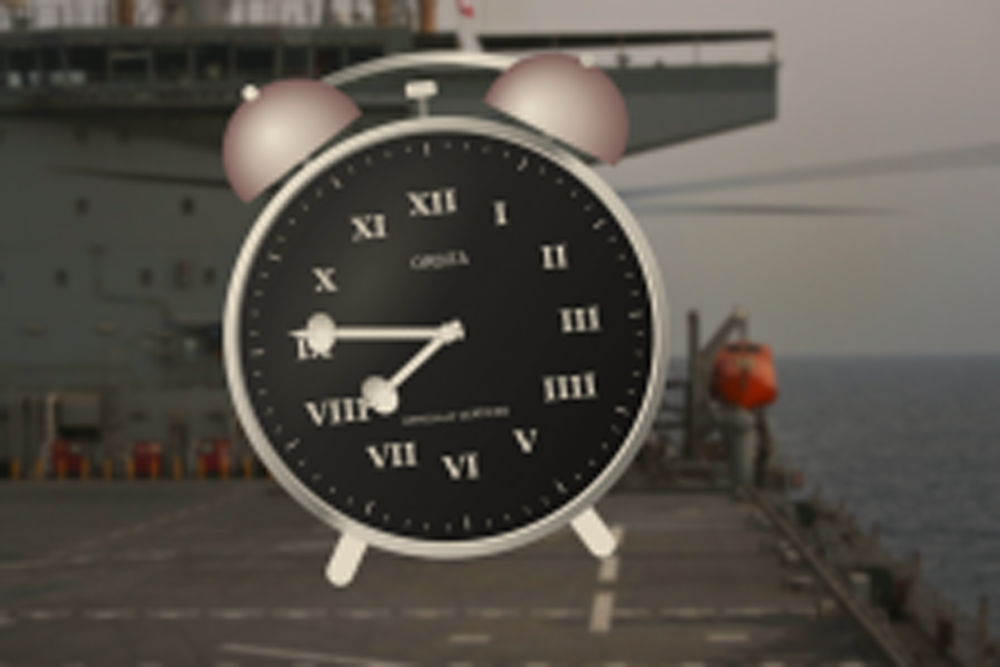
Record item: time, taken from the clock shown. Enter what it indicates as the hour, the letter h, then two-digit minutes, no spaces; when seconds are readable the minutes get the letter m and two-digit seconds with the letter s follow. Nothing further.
7h46
